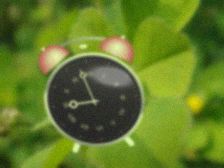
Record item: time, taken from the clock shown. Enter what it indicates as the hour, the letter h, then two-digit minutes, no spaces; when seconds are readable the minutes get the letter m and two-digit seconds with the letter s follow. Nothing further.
8h58
